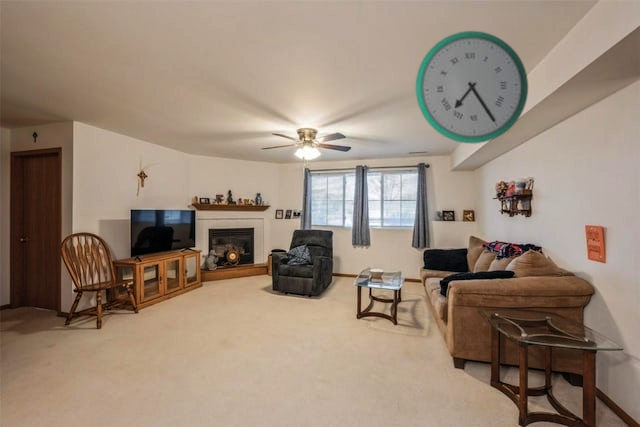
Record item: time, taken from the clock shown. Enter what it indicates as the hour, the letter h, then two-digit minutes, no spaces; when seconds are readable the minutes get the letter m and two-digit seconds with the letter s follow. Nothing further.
7h25
